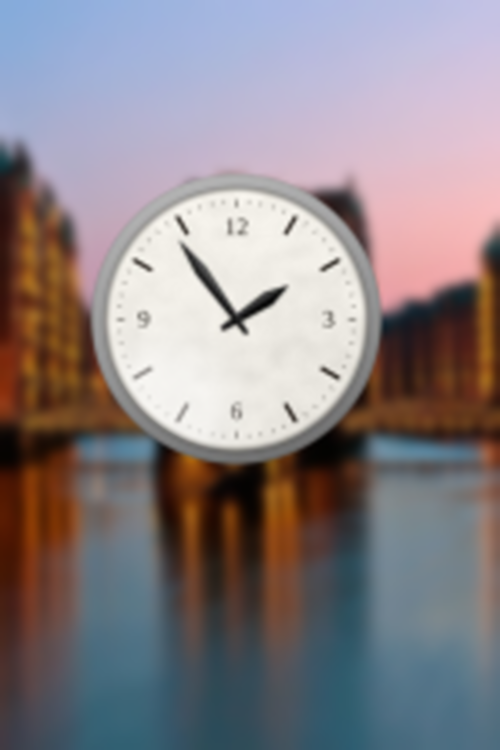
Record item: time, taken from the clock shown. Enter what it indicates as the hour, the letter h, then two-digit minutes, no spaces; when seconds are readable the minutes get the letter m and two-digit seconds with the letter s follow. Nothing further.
1h54
